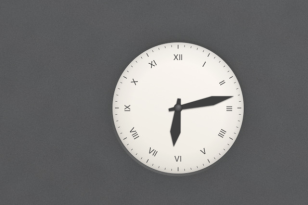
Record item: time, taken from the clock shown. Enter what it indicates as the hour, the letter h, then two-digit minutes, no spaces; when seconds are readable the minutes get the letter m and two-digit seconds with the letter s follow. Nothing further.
6h13
